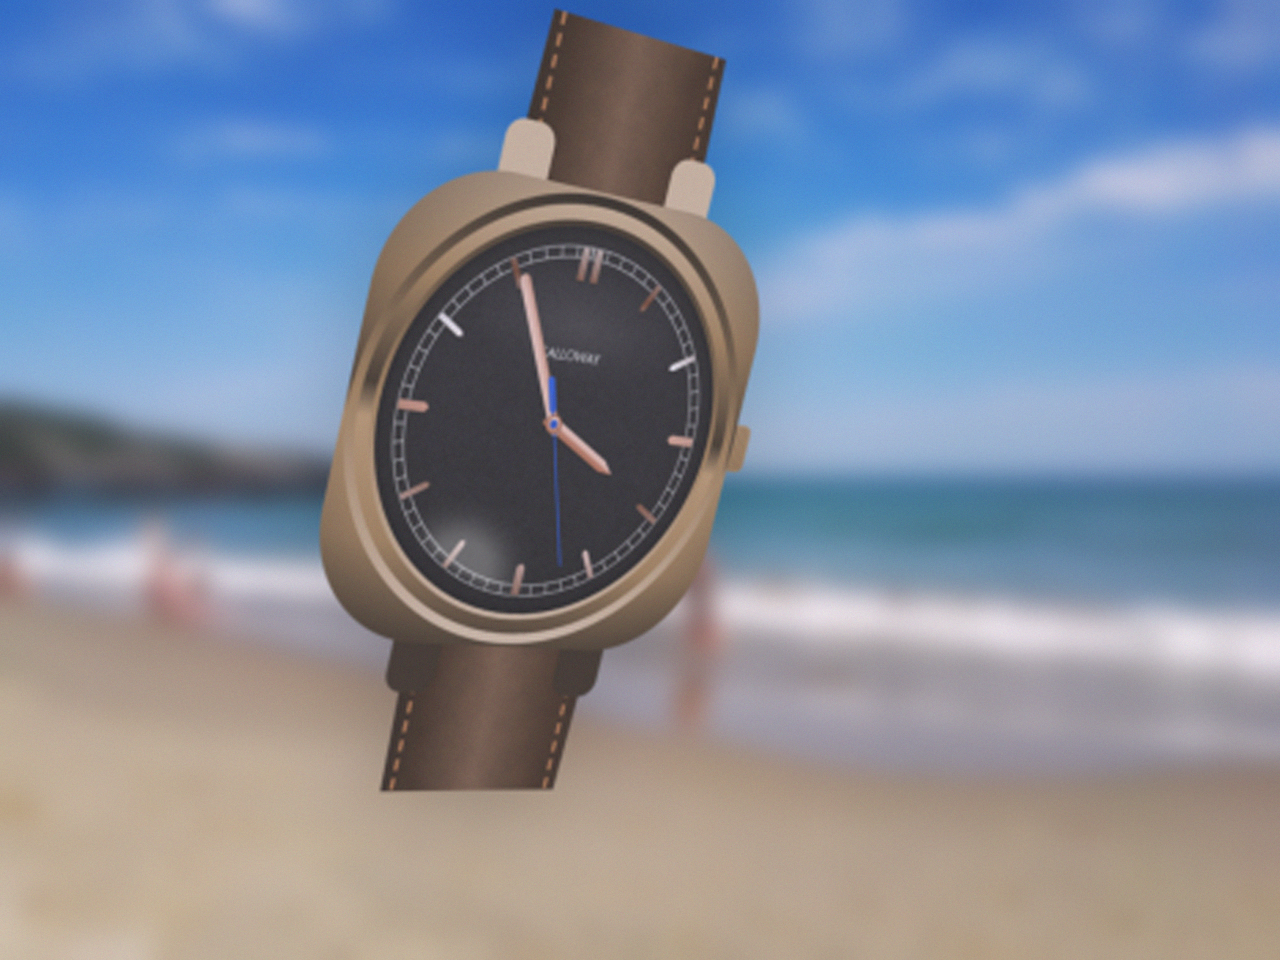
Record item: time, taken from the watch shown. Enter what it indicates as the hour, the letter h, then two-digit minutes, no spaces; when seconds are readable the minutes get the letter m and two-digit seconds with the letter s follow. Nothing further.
3h55m27s
